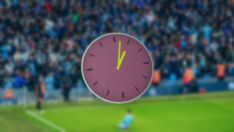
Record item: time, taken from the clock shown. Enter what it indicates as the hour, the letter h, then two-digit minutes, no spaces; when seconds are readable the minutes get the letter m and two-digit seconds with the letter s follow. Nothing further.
1h02
